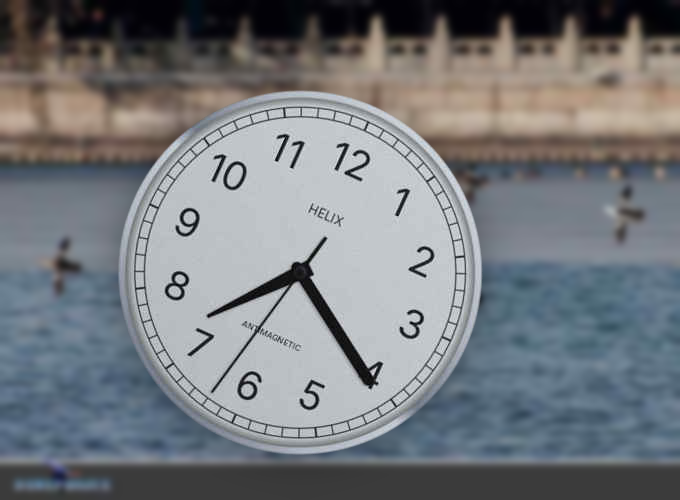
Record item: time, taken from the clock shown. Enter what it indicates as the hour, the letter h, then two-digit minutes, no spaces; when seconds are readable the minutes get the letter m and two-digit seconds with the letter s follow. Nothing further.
7h20m32s
